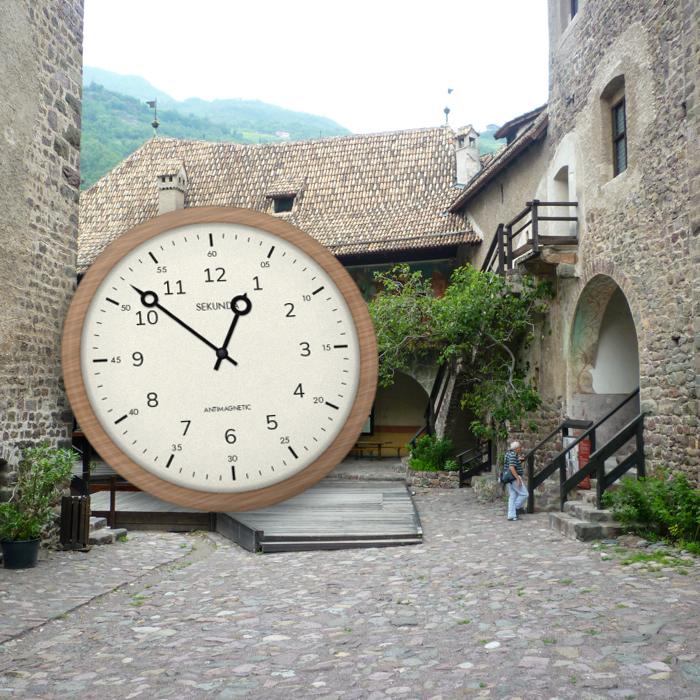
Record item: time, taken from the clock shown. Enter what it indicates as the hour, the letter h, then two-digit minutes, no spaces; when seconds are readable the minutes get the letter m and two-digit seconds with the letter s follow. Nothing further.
12h52
